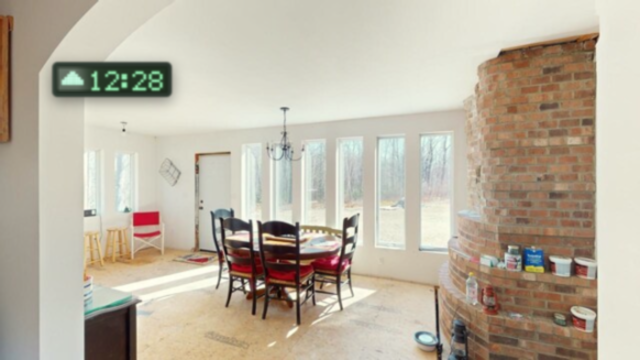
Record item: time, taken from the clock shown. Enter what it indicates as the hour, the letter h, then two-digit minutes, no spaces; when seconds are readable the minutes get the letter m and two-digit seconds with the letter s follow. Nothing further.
12h28
